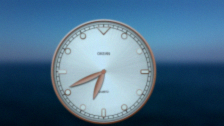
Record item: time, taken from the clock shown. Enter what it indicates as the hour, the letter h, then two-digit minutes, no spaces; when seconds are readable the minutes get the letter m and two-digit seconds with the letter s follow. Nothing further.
6h41
